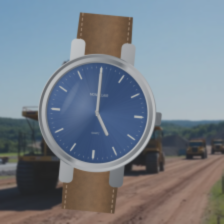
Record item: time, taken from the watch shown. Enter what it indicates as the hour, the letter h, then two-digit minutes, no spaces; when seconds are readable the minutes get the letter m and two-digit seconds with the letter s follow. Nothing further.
5h00
